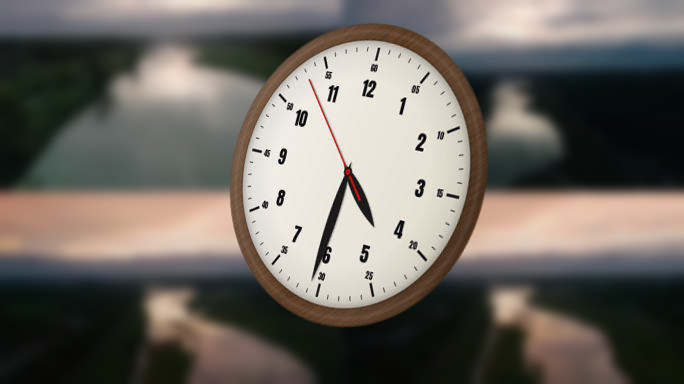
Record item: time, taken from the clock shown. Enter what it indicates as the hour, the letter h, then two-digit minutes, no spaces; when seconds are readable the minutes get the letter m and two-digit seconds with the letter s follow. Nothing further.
4h30m53s
